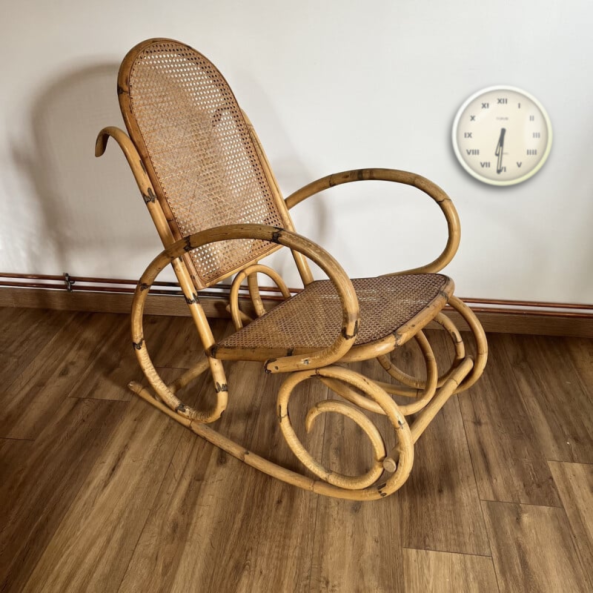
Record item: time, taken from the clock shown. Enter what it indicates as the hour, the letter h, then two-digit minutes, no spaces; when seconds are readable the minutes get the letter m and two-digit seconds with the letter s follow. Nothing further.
6h31
